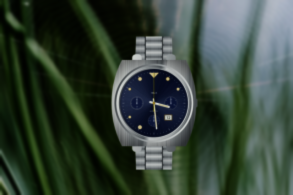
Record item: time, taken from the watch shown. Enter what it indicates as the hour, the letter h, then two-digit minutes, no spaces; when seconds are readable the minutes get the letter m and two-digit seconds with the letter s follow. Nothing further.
3h29
